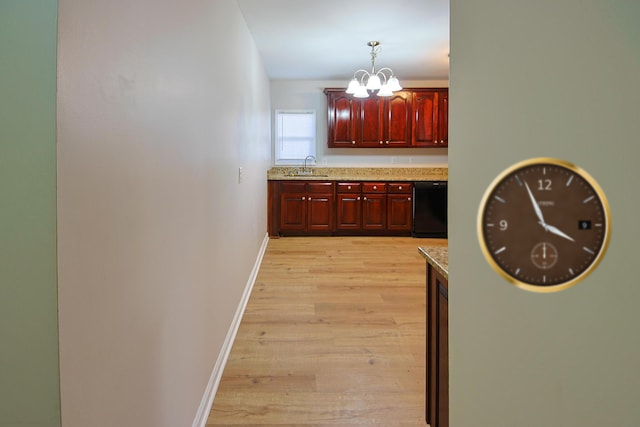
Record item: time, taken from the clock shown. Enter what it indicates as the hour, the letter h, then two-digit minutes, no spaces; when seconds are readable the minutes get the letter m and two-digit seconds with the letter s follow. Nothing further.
3h56
